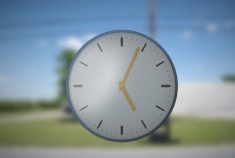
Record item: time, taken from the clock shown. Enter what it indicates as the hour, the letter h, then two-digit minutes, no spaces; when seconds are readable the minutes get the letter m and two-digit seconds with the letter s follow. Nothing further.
5h04
